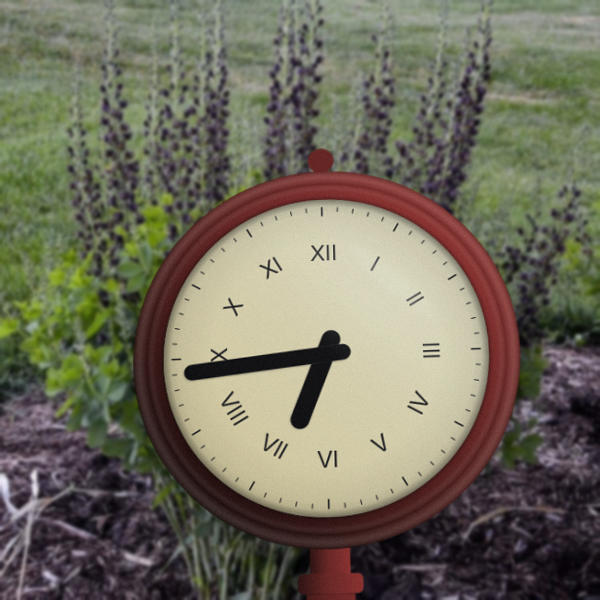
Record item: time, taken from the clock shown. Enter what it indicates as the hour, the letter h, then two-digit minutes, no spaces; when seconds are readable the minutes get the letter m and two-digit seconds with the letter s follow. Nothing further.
6h44
